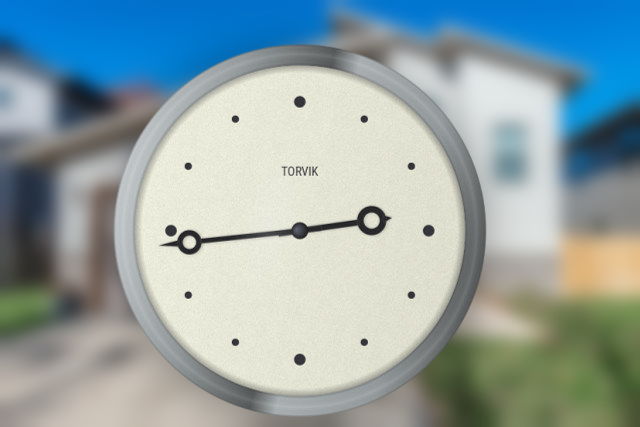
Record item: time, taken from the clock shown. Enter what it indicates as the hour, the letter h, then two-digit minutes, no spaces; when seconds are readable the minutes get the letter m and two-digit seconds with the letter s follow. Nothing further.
2h44
